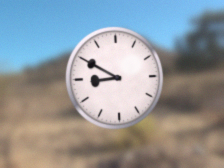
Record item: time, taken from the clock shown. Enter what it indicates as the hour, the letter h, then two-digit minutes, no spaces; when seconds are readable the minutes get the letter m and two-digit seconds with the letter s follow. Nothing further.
8h50
